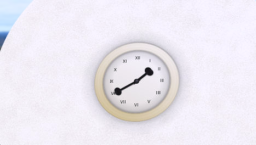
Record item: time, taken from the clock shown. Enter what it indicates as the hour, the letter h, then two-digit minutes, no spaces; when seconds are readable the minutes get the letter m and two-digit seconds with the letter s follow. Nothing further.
1h40
